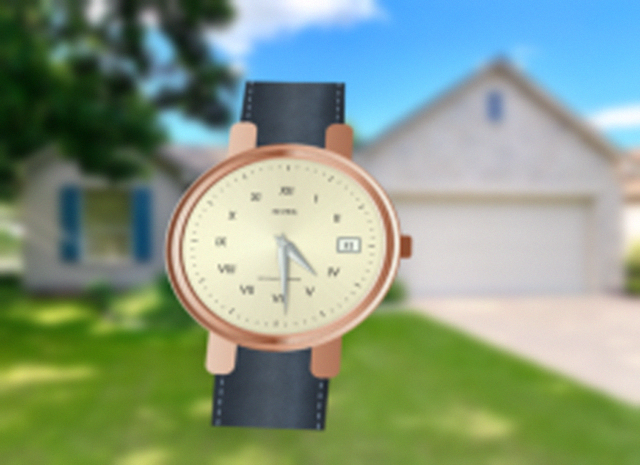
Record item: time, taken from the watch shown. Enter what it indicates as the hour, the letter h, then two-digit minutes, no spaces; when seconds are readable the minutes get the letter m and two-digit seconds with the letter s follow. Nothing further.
4h29
